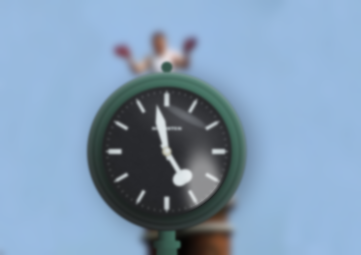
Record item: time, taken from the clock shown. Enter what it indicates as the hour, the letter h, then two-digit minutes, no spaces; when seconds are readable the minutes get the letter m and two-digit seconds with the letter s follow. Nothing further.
4h58
